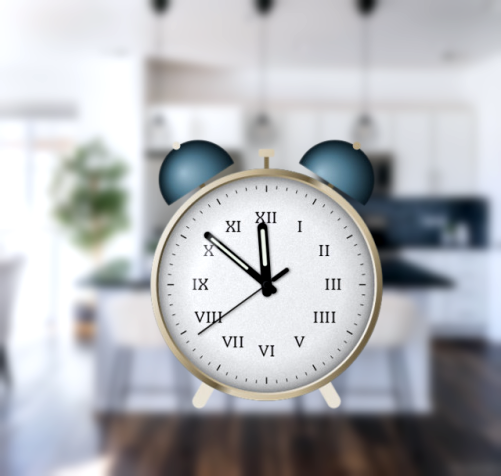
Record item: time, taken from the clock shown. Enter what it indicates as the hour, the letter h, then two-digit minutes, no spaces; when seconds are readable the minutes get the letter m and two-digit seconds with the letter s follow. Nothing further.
11h51m39s
